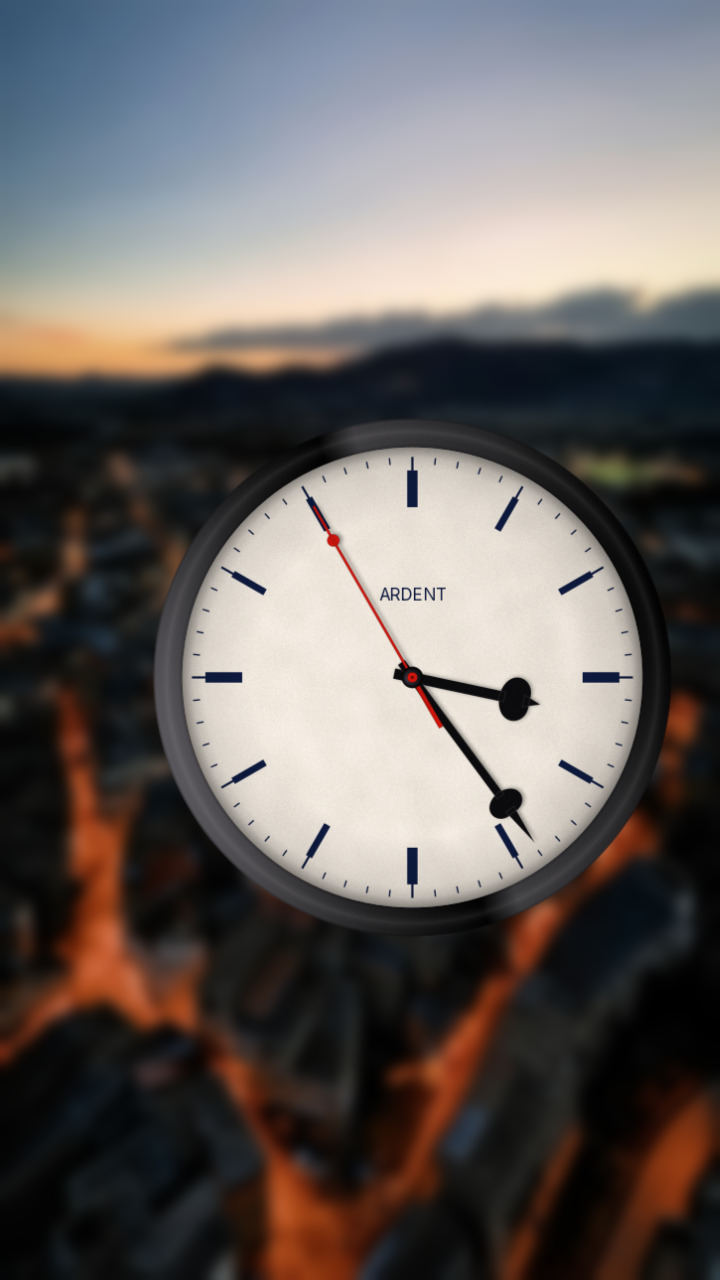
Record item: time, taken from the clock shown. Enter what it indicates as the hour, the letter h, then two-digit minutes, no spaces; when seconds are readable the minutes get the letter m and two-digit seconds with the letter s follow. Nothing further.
3h23m55s
